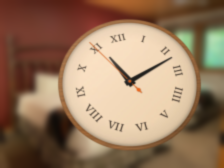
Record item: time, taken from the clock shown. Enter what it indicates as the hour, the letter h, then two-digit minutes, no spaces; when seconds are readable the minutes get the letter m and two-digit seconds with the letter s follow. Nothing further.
11h11m55s
